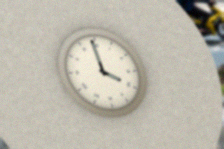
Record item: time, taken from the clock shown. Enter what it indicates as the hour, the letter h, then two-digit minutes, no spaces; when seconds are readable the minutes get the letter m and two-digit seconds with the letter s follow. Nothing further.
3h59
